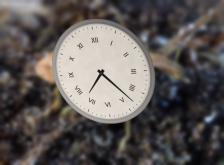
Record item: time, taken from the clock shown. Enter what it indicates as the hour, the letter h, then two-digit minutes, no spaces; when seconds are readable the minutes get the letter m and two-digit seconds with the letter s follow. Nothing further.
7h23
